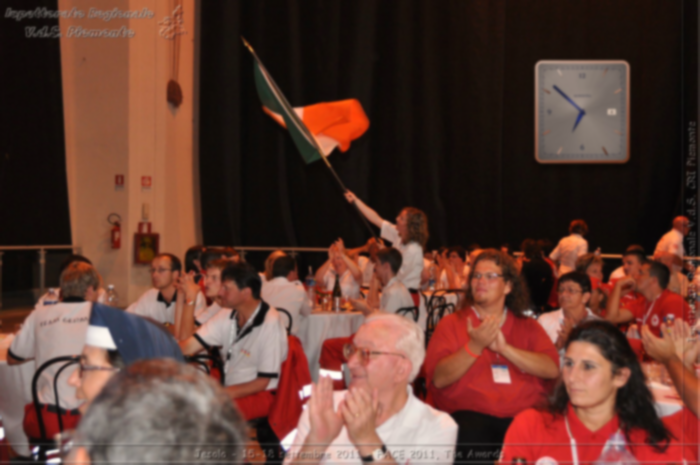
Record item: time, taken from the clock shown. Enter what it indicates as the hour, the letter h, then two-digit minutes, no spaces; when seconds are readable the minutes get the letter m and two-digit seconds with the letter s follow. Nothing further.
6h52
